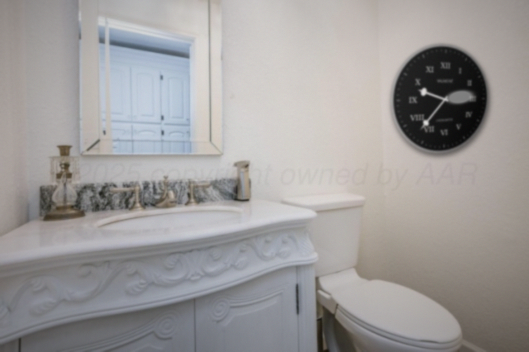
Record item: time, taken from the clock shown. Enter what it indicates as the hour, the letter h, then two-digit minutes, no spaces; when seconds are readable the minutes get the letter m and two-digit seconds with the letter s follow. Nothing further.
9h37
